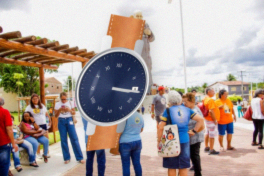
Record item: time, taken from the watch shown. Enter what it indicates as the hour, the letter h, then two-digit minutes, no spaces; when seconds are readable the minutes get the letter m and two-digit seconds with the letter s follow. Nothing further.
3h16
